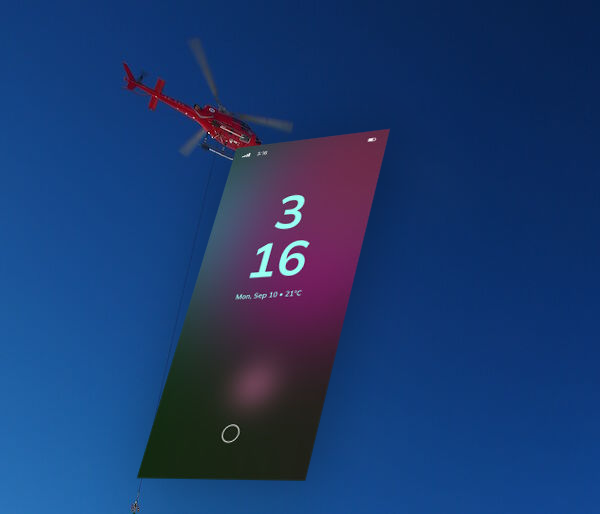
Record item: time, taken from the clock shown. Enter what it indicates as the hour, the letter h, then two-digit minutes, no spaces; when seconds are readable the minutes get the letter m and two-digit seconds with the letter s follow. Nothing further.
3h16
